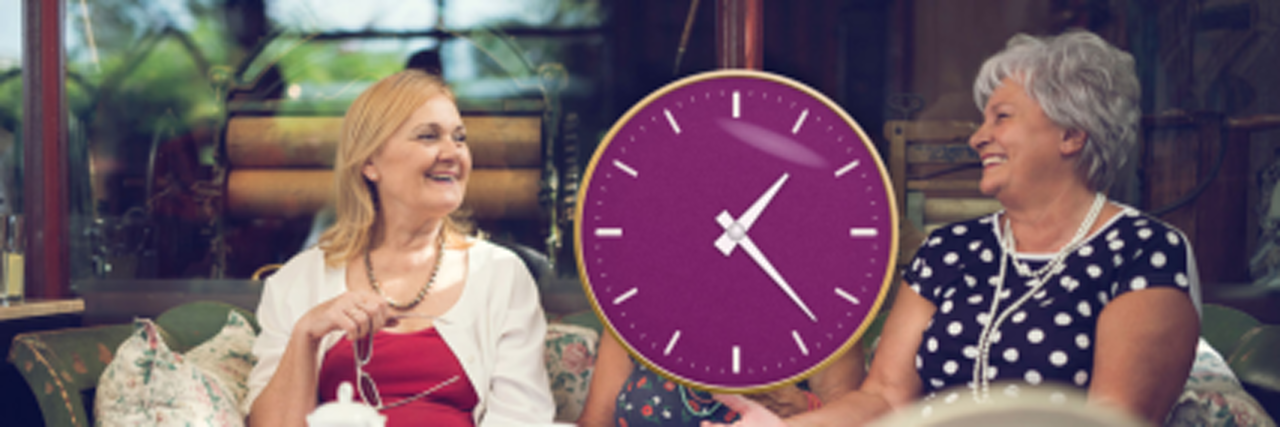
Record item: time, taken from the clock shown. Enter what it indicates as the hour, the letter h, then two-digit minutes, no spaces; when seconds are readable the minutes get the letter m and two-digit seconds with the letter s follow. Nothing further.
1h23
